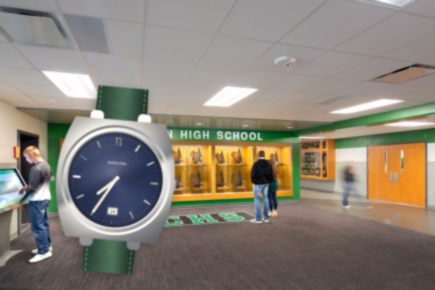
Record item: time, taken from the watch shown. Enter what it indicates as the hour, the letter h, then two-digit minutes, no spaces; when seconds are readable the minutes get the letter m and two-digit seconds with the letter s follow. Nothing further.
7h35
